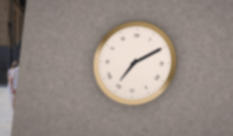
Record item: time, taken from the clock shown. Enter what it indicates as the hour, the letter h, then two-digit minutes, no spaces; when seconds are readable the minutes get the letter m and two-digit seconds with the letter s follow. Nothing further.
7h10
